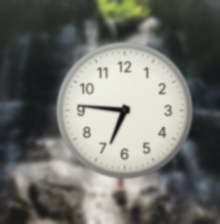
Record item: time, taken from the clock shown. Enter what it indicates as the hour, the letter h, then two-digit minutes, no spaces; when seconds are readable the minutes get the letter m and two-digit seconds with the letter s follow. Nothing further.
6h46
